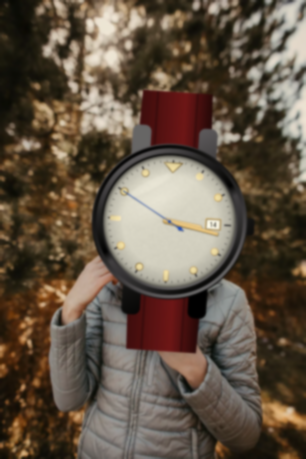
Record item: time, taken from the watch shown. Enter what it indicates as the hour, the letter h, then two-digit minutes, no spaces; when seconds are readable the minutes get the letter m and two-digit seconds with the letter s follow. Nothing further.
3h16m50s
